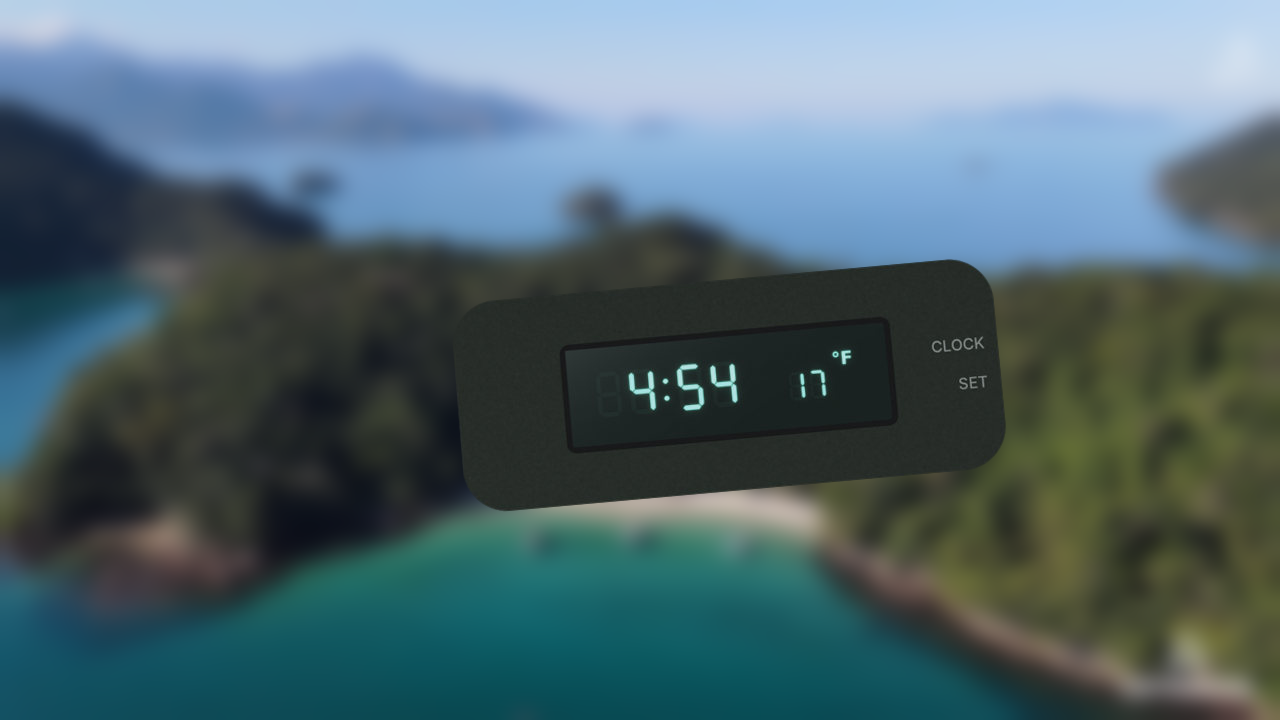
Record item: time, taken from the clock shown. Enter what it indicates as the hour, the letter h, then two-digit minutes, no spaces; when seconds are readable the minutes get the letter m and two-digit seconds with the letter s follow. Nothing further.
4h54
